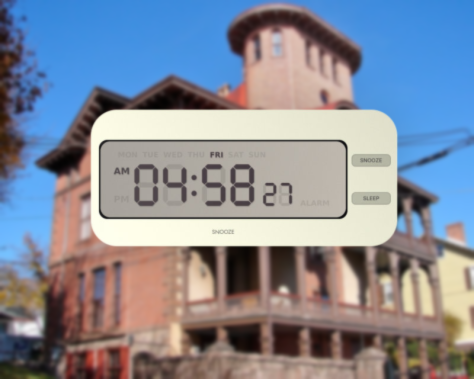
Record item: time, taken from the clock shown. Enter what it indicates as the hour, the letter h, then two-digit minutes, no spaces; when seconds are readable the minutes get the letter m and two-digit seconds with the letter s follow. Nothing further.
4h58m27s
